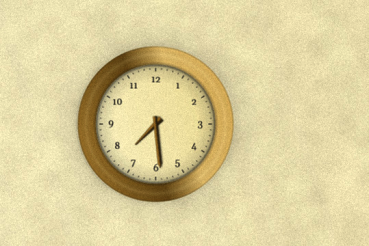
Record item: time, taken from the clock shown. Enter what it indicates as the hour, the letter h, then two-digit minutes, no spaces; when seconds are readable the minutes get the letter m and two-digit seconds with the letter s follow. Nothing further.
7h29
